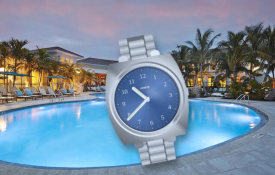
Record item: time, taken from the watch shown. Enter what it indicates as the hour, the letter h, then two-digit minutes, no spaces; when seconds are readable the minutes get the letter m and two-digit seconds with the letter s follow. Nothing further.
10h39
